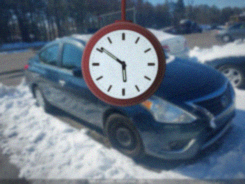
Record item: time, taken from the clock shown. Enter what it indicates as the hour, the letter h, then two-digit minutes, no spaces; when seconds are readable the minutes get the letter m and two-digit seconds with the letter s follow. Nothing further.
5h51
